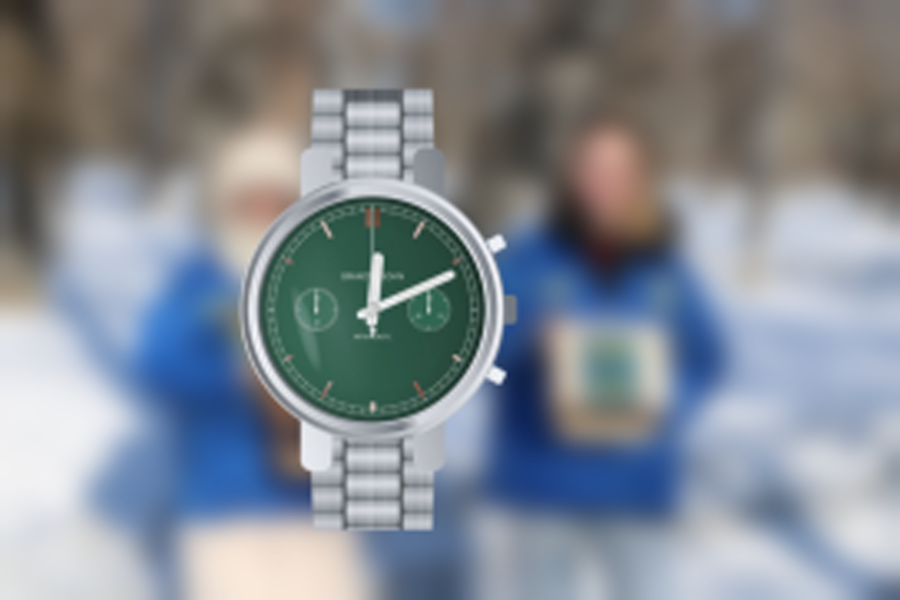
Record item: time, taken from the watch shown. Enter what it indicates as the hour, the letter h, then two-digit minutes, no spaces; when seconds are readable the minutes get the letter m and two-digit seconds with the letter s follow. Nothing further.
12h11
